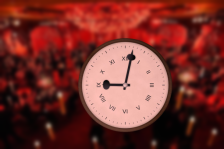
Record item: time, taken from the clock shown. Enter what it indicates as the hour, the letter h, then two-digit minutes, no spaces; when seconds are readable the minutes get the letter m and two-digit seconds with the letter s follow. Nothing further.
9h02
